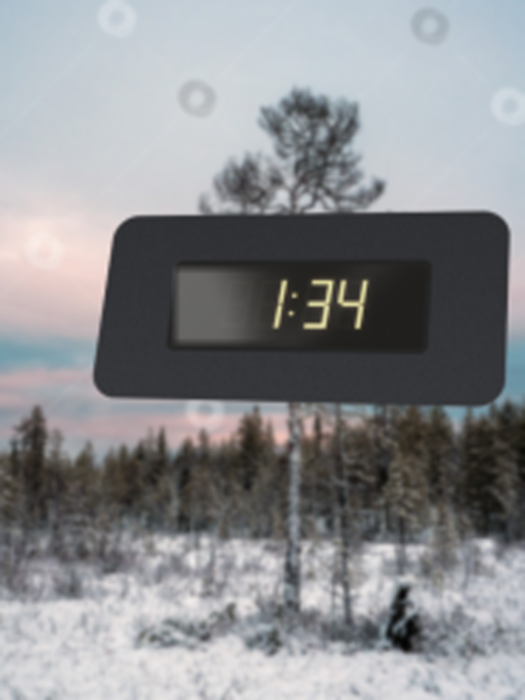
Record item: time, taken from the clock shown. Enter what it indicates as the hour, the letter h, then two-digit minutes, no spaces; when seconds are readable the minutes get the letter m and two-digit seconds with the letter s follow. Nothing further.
1h34
